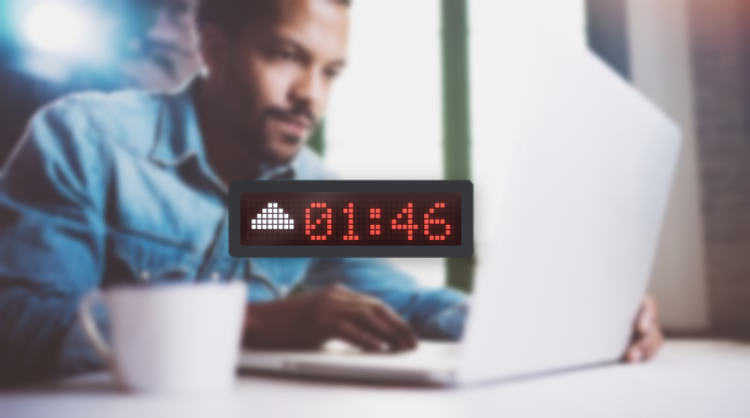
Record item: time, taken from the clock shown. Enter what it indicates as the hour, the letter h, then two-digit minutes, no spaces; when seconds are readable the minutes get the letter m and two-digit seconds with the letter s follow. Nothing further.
1h46
